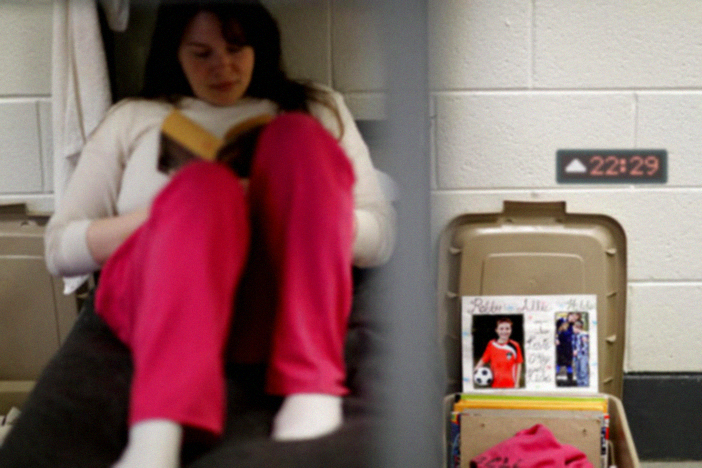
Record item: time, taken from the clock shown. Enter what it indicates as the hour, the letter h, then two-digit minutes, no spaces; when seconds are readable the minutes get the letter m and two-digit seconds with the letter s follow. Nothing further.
22h29
